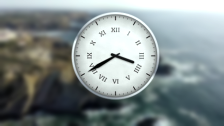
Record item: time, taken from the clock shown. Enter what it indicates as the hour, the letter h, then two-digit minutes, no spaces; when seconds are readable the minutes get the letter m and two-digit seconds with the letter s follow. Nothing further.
3h40
